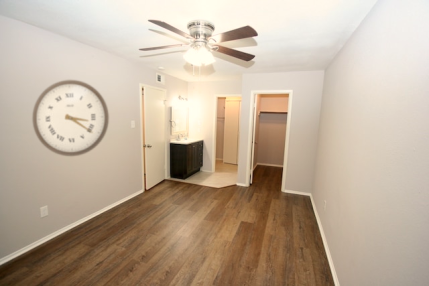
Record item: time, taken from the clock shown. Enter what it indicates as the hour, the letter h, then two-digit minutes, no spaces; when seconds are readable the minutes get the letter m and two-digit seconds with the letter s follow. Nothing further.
3h21
